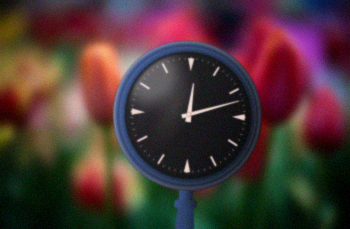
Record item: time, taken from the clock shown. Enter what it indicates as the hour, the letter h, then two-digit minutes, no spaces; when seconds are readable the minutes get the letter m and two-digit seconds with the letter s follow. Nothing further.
12h12
